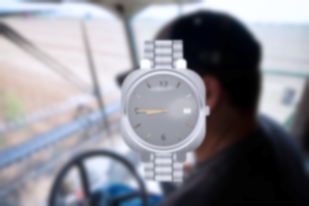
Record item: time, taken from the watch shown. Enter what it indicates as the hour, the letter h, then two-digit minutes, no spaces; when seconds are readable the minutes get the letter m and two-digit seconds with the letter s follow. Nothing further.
8h45
